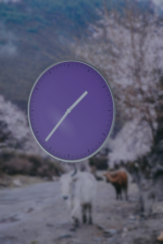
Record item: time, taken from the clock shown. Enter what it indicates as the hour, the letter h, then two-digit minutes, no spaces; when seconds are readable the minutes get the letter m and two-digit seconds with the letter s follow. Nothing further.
1h37
